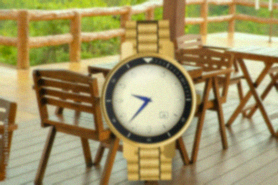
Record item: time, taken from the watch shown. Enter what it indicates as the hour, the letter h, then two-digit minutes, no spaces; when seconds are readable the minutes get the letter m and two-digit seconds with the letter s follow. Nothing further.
9h37
